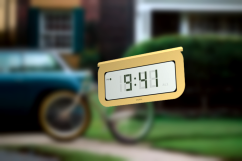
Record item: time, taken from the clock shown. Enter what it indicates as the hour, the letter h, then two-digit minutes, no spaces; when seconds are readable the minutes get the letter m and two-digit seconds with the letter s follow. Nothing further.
9h41
